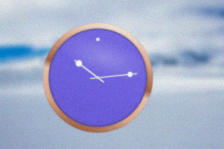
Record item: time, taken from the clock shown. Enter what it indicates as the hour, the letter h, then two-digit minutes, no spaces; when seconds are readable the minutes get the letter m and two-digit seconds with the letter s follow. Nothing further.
10h14
